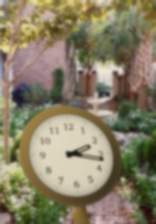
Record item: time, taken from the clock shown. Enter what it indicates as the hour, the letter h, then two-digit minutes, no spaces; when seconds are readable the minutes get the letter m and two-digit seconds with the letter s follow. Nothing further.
2h17
